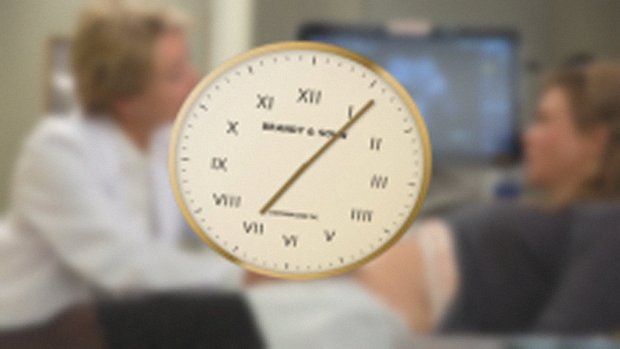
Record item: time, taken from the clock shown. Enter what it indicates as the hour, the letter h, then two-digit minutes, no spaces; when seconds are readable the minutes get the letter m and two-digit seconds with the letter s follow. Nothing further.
7h06
